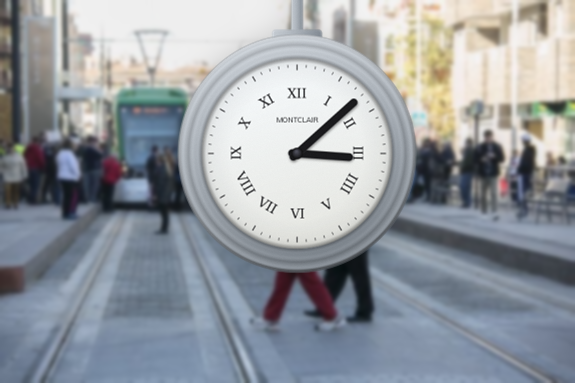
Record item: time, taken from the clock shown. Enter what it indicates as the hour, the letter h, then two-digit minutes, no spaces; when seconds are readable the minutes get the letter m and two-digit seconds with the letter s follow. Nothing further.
3h08
